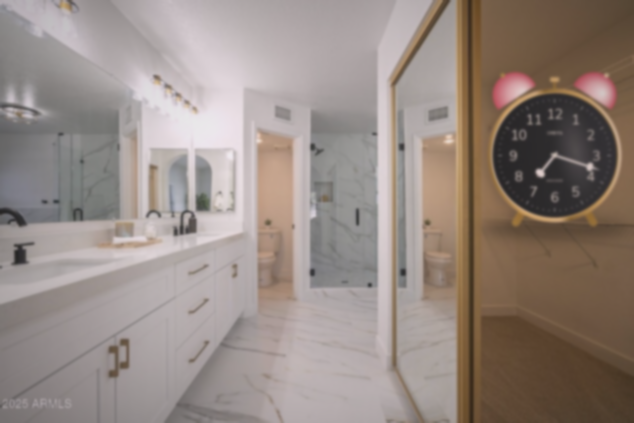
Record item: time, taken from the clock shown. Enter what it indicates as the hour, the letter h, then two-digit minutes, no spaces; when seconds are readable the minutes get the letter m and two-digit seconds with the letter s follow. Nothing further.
7h18
